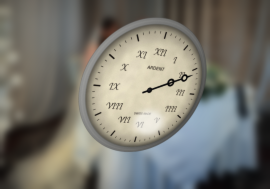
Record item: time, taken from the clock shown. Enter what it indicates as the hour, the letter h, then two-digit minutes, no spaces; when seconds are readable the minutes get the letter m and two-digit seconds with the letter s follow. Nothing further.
2h11
